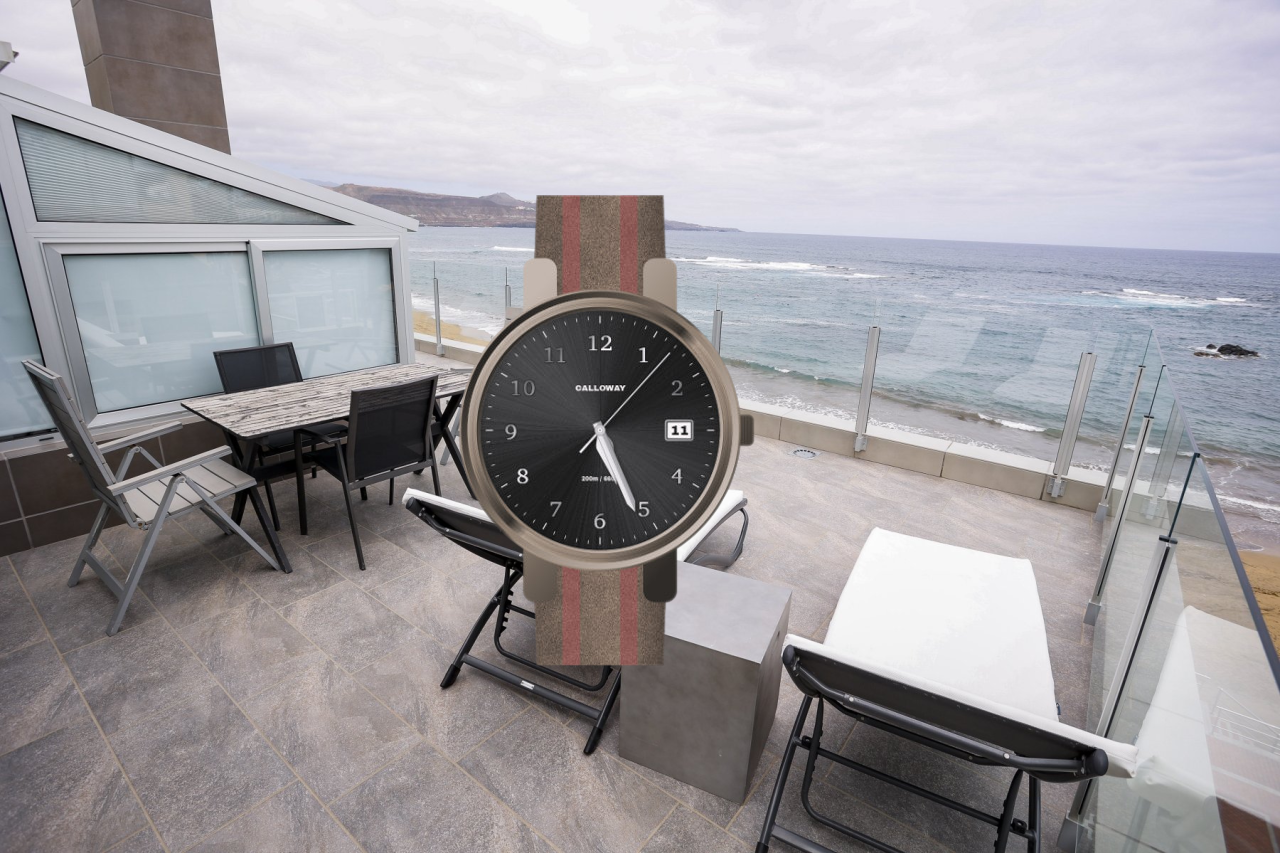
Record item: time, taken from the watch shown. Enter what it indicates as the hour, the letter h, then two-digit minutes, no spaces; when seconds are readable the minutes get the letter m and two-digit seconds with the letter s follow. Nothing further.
5h26m07s
